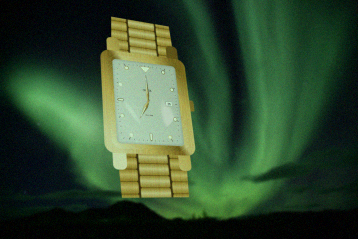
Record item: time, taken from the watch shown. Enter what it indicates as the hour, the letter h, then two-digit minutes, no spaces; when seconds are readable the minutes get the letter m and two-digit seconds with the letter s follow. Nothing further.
7h00
